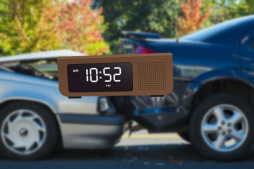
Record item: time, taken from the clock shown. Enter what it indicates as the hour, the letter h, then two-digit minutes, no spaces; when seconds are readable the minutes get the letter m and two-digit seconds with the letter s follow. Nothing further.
10h52
